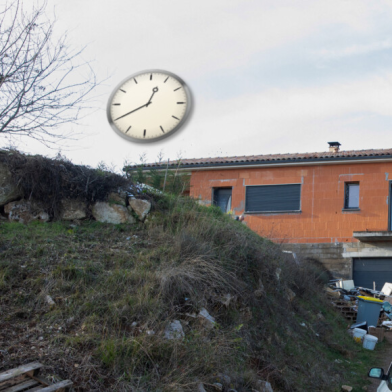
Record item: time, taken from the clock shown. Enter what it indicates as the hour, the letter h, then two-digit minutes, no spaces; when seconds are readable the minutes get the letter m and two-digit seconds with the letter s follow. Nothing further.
12h40
